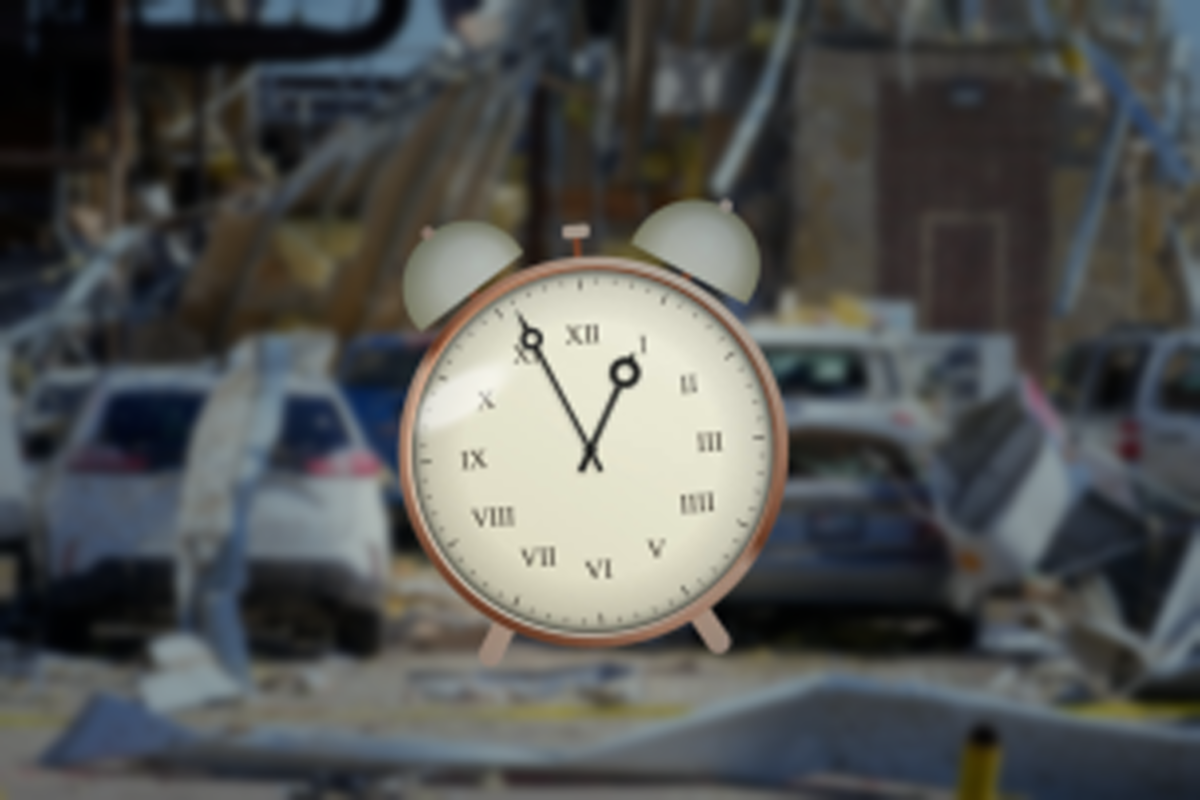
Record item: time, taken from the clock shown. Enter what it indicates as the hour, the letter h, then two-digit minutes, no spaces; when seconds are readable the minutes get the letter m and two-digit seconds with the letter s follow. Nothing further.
12h56
